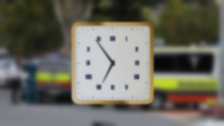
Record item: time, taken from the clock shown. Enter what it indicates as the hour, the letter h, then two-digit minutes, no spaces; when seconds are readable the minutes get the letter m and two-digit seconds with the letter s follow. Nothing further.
6h54
